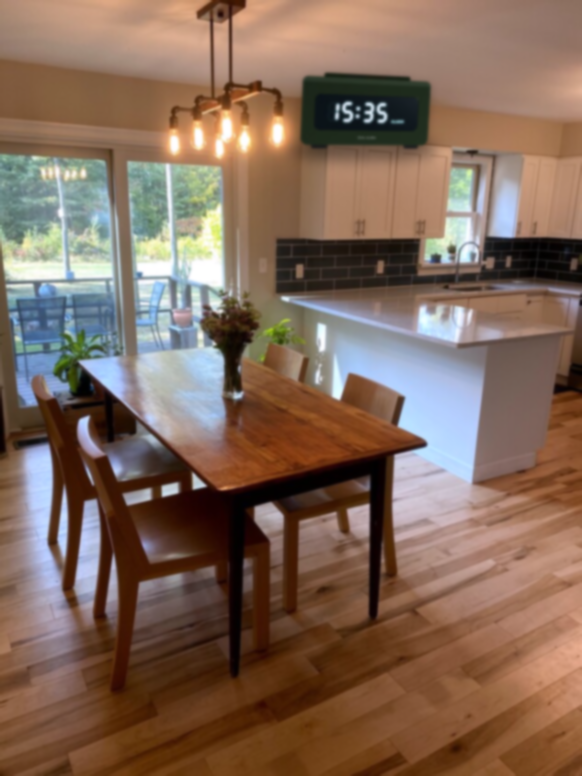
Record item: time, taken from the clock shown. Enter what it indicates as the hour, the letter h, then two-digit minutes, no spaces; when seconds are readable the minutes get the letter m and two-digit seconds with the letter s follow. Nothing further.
15h35
